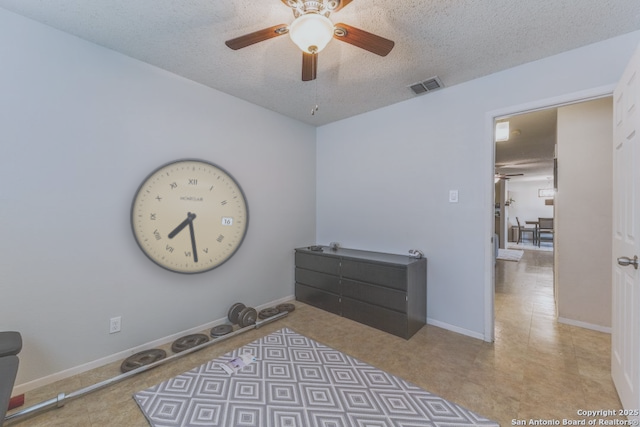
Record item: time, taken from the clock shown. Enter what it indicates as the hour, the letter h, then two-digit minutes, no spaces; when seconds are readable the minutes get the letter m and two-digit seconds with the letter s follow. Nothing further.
7h28
